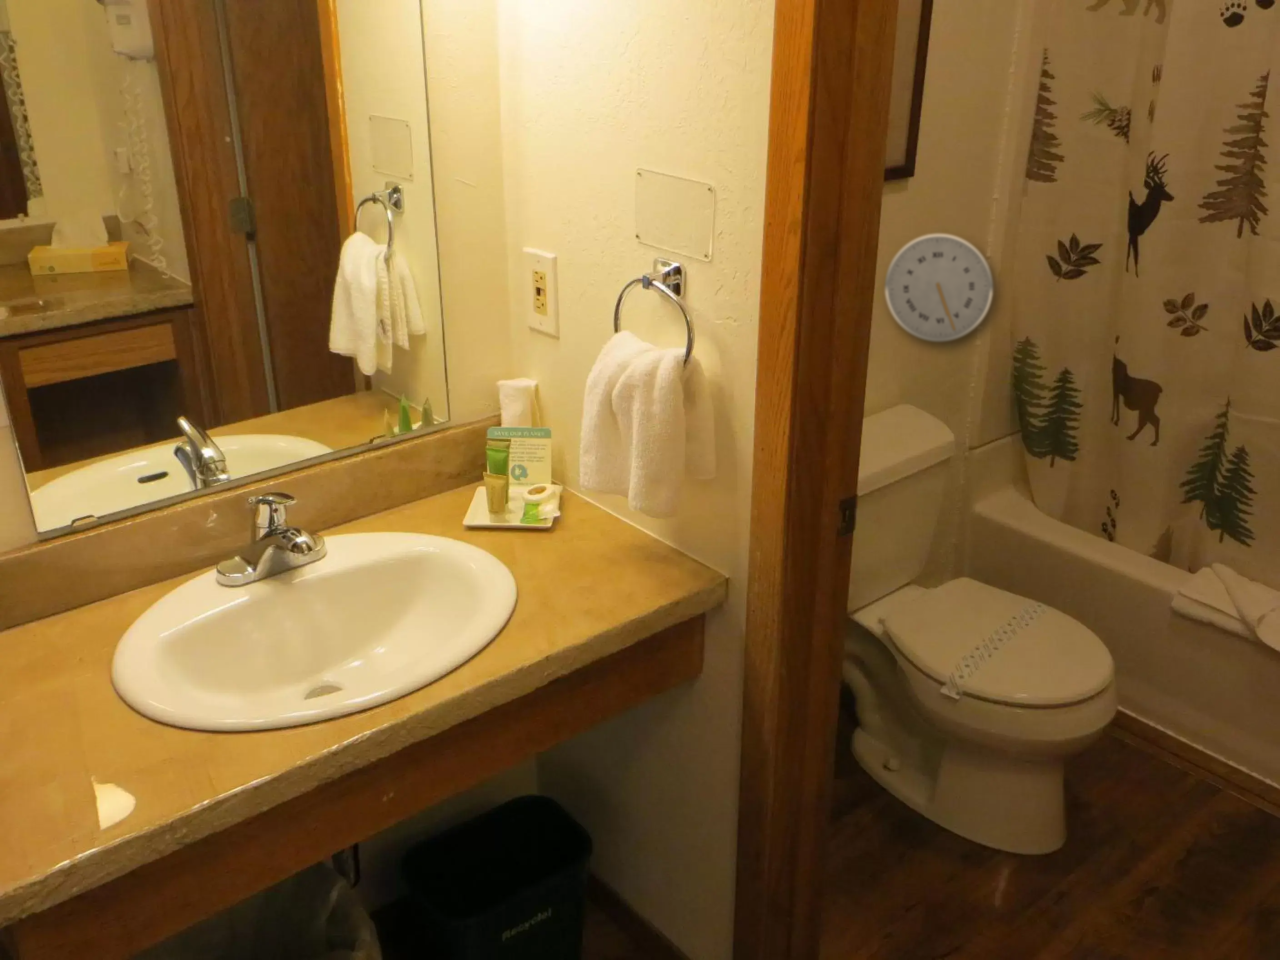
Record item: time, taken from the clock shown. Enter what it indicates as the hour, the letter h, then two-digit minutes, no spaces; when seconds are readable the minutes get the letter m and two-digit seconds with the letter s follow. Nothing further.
5h27
